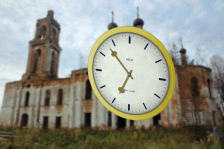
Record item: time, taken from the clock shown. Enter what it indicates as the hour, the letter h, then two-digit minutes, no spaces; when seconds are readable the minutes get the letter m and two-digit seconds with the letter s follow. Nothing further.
6h53
